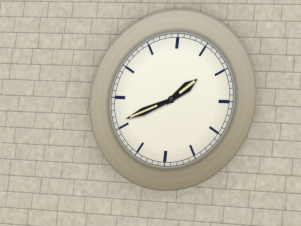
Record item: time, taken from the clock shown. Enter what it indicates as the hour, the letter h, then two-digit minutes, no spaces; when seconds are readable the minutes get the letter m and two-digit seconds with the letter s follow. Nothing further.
1h41
